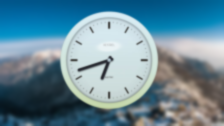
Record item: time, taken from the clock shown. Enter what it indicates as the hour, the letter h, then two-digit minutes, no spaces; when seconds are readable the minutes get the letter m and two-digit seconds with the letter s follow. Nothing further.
6h42
